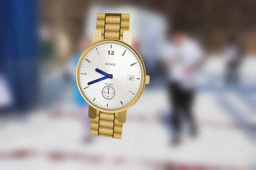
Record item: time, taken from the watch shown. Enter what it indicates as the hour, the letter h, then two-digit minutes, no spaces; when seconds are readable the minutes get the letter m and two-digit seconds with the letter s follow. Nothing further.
9h41
